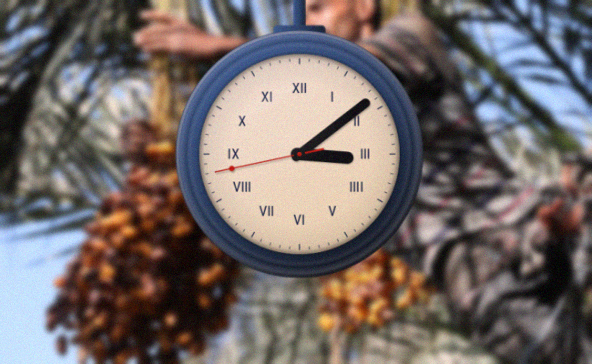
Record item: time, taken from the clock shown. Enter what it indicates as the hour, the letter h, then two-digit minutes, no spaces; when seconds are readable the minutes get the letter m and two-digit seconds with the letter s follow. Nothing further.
3h08m43s
